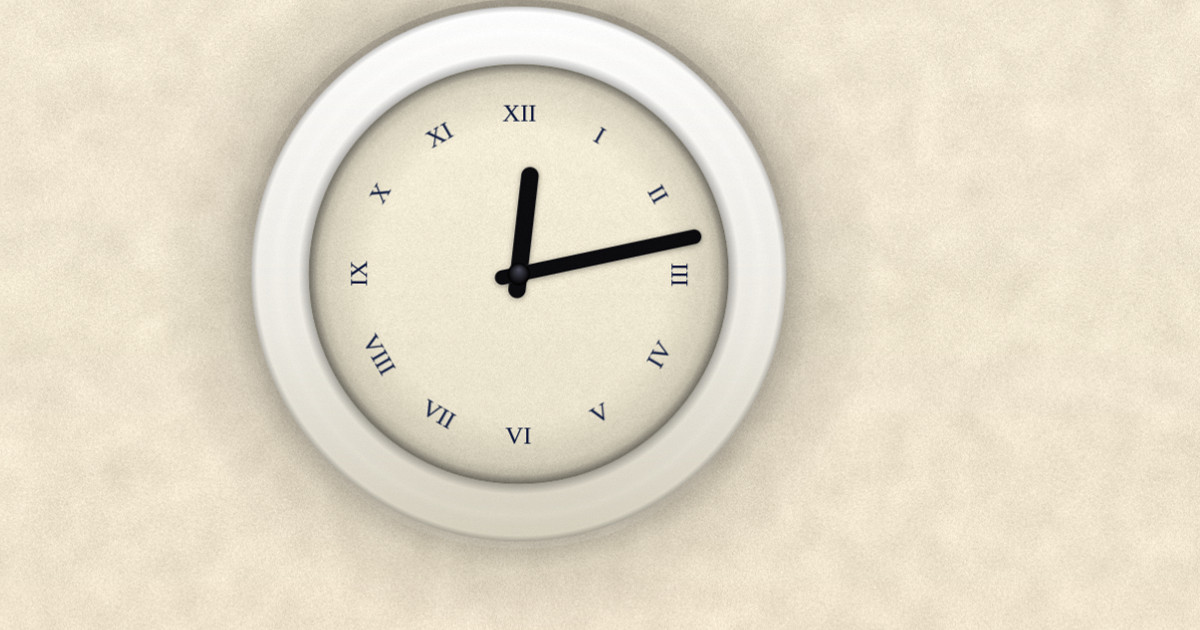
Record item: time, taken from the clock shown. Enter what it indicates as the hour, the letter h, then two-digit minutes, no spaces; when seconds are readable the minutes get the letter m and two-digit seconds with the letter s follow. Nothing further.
12h13
